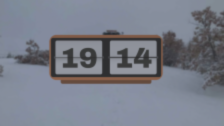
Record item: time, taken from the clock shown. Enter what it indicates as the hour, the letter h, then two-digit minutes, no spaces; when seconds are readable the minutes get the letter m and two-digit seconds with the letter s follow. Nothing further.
19h14
